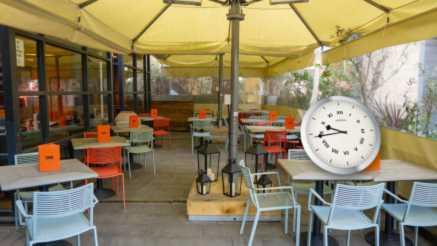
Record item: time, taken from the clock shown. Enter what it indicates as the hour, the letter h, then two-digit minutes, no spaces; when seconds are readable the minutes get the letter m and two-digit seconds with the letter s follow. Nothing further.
9h44
